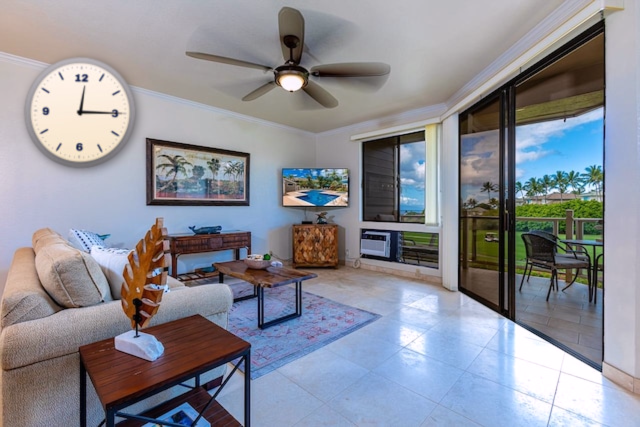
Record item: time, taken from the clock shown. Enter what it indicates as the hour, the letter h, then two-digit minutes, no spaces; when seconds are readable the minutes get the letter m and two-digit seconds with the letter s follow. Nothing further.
12h15
